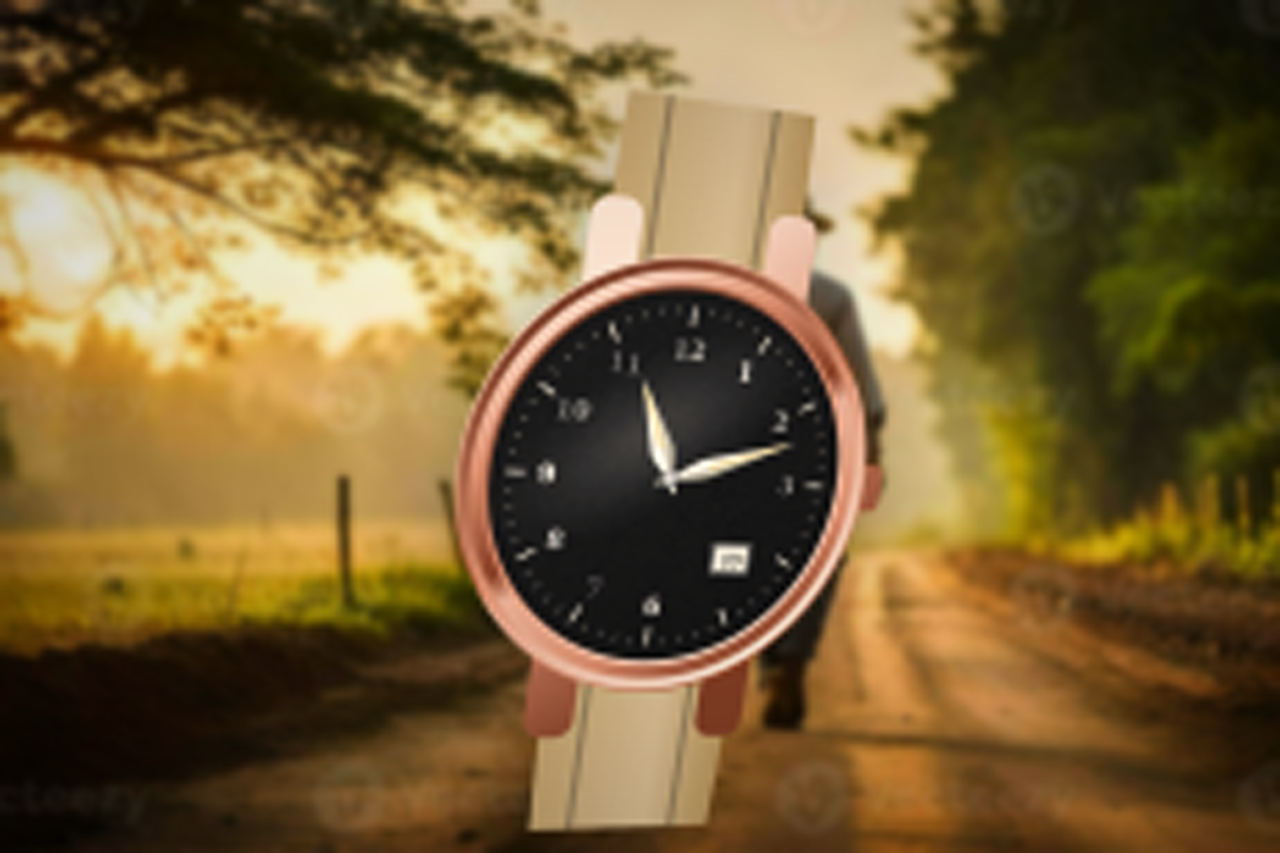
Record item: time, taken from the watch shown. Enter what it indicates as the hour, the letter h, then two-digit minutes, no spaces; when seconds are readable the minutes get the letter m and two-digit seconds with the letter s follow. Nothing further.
11h12
